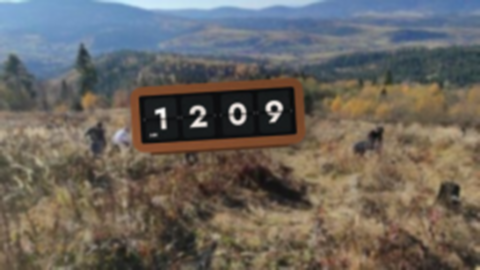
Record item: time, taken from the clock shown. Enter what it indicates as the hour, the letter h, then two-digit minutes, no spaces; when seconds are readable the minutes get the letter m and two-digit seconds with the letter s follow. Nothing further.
12h09
